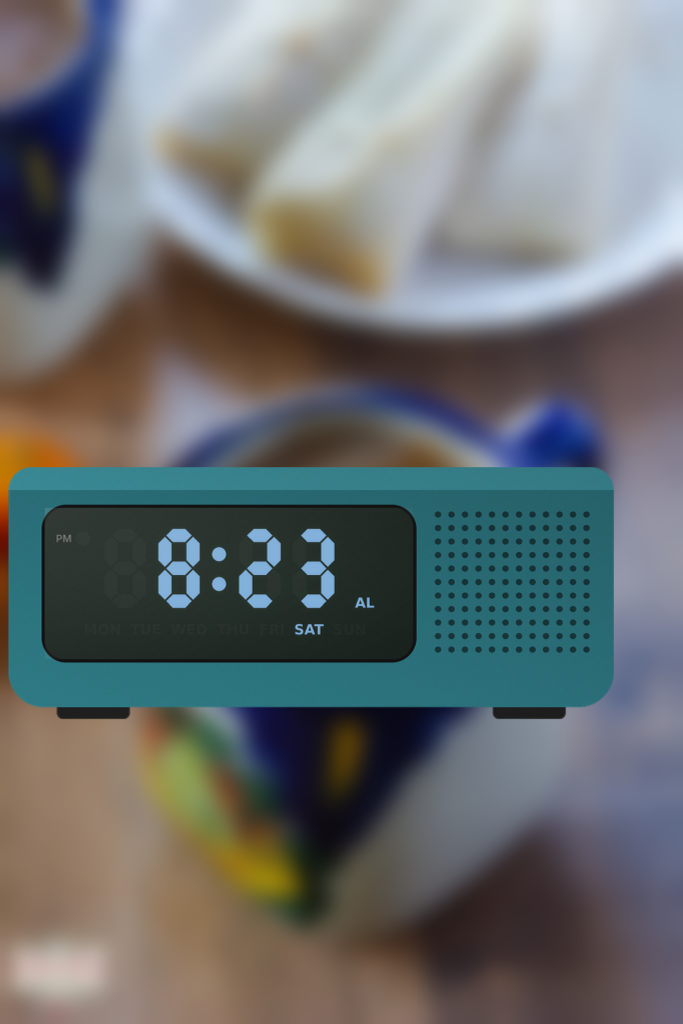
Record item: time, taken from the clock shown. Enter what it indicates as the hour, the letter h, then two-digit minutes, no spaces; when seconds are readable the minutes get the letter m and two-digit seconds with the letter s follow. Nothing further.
8h23
